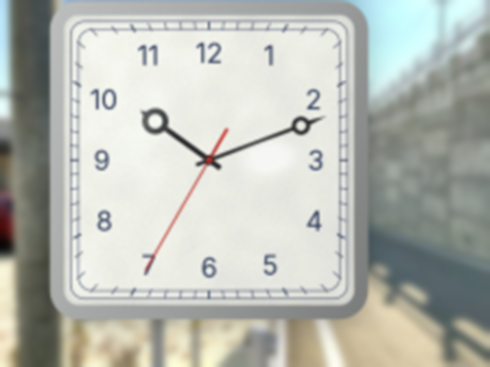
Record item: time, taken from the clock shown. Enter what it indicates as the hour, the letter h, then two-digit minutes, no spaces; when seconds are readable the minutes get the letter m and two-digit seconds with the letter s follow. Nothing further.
10h11m35s
